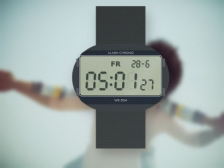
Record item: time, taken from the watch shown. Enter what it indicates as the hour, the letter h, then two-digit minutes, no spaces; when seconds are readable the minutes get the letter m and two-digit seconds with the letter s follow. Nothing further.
5h01m27s
